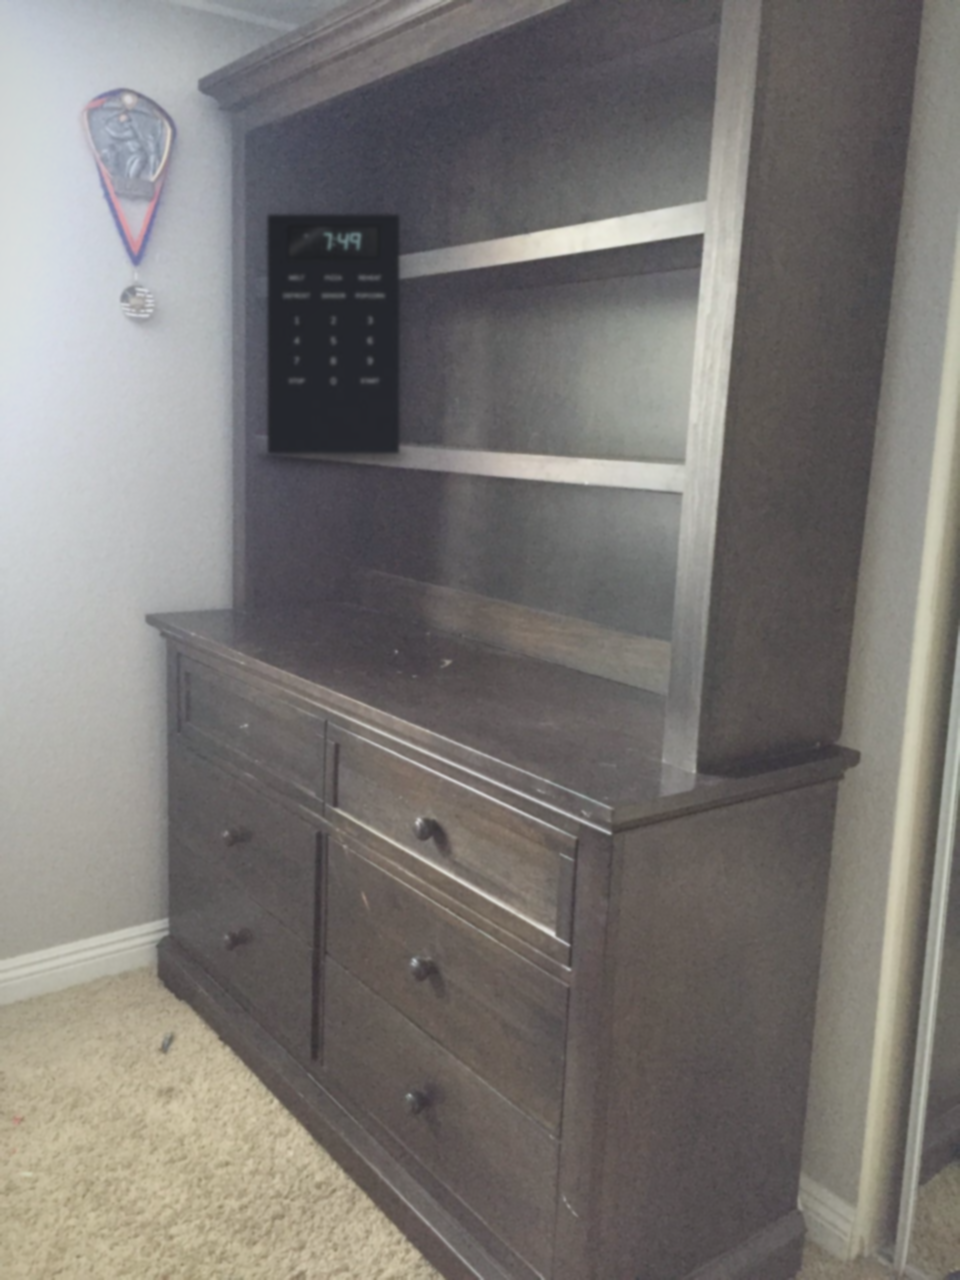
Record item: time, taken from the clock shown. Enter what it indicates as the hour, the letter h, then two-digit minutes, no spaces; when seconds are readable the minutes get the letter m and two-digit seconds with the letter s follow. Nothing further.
7h49
